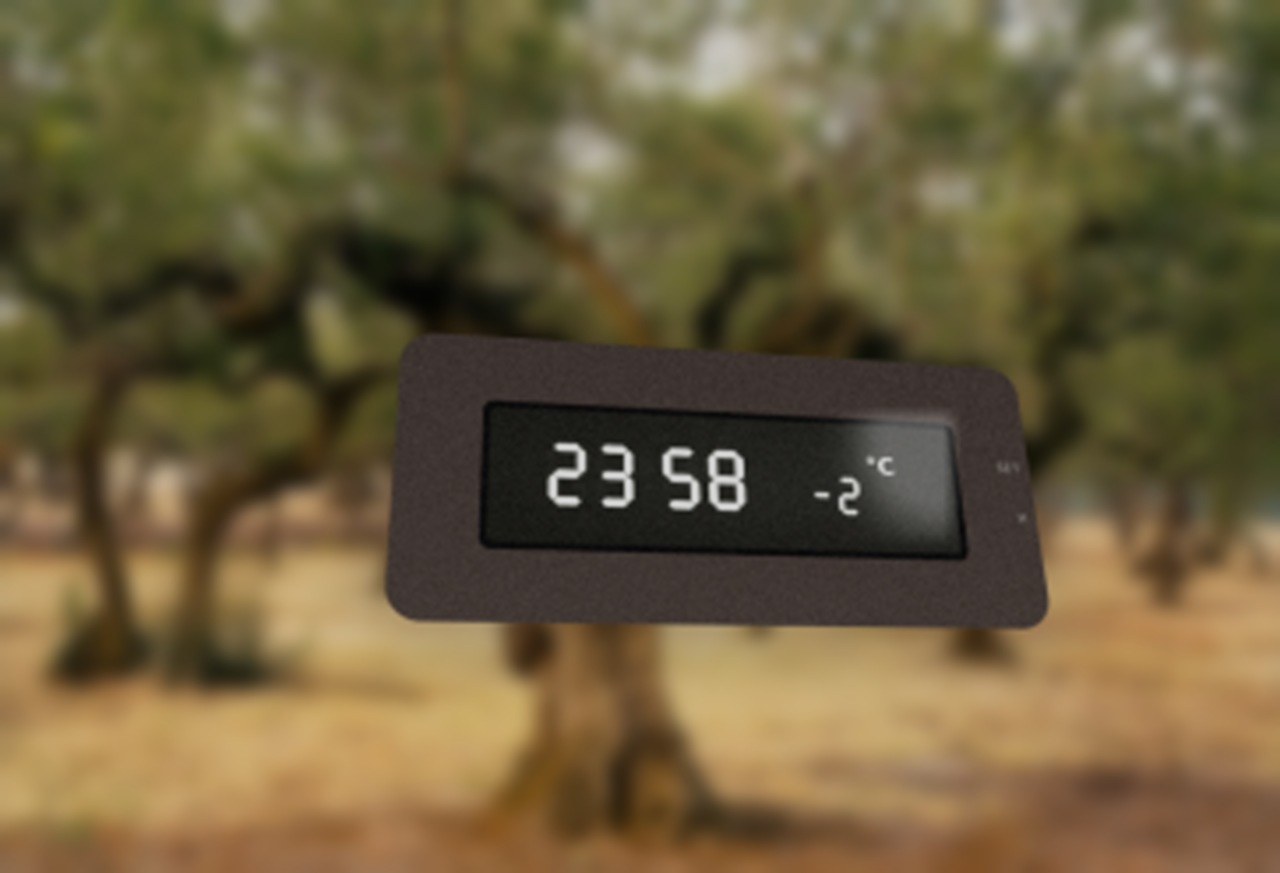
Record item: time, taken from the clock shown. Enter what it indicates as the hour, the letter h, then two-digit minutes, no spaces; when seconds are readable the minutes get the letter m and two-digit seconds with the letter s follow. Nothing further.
23h58
